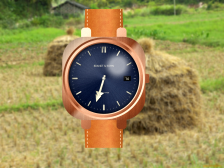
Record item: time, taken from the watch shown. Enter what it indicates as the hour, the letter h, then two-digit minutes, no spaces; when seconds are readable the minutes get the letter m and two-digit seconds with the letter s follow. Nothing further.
6h33
